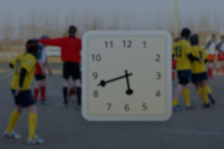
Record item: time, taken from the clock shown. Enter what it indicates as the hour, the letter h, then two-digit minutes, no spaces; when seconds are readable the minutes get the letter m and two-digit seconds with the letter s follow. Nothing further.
5h42
